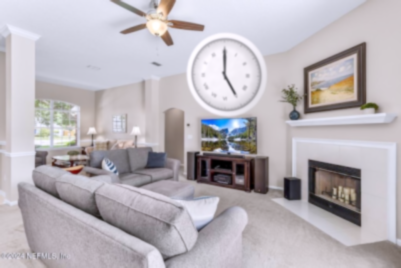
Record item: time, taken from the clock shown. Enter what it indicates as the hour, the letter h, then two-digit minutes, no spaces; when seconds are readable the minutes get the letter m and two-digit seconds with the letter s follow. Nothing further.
5h00
